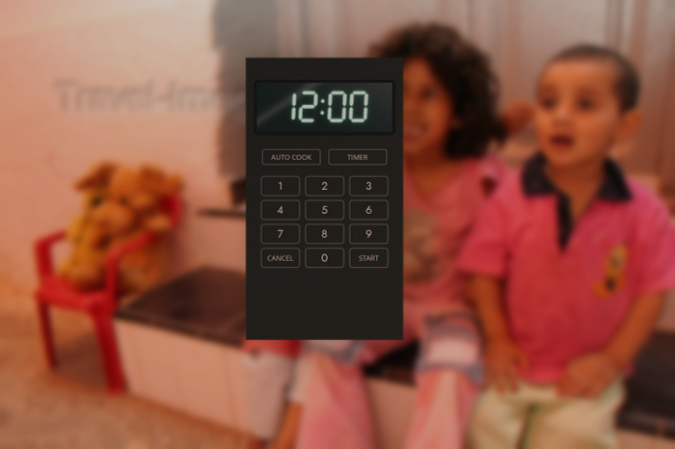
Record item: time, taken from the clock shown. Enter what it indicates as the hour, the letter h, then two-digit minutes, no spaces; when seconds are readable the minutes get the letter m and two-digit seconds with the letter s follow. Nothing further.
12h00
